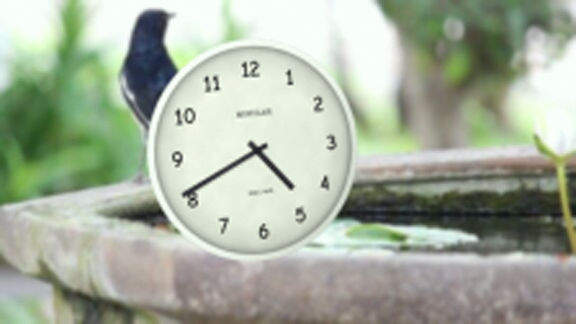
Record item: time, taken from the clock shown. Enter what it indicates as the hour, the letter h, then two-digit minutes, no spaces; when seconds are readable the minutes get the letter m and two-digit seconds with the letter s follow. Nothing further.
4h41
